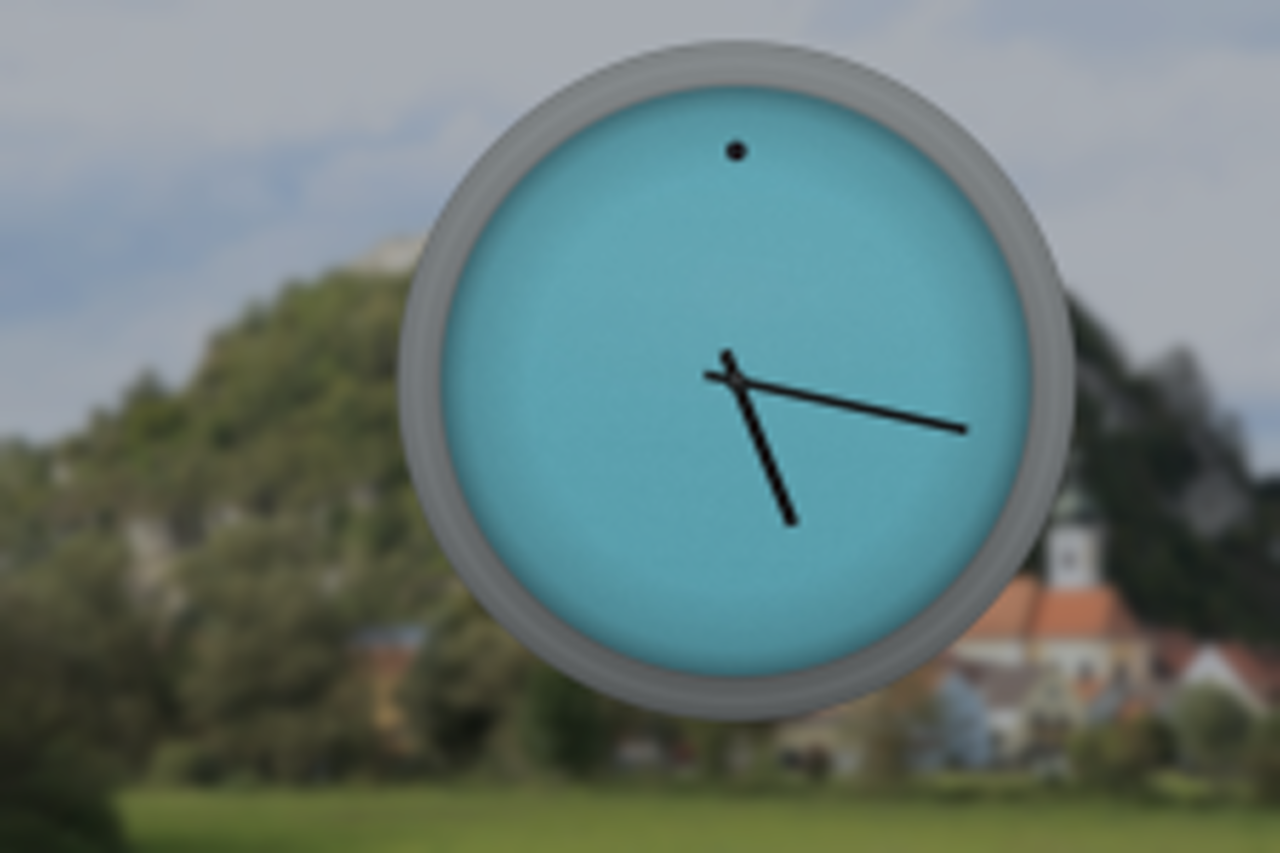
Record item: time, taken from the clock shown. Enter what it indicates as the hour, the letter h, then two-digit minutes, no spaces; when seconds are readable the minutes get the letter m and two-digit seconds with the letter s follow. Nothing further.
5h17
